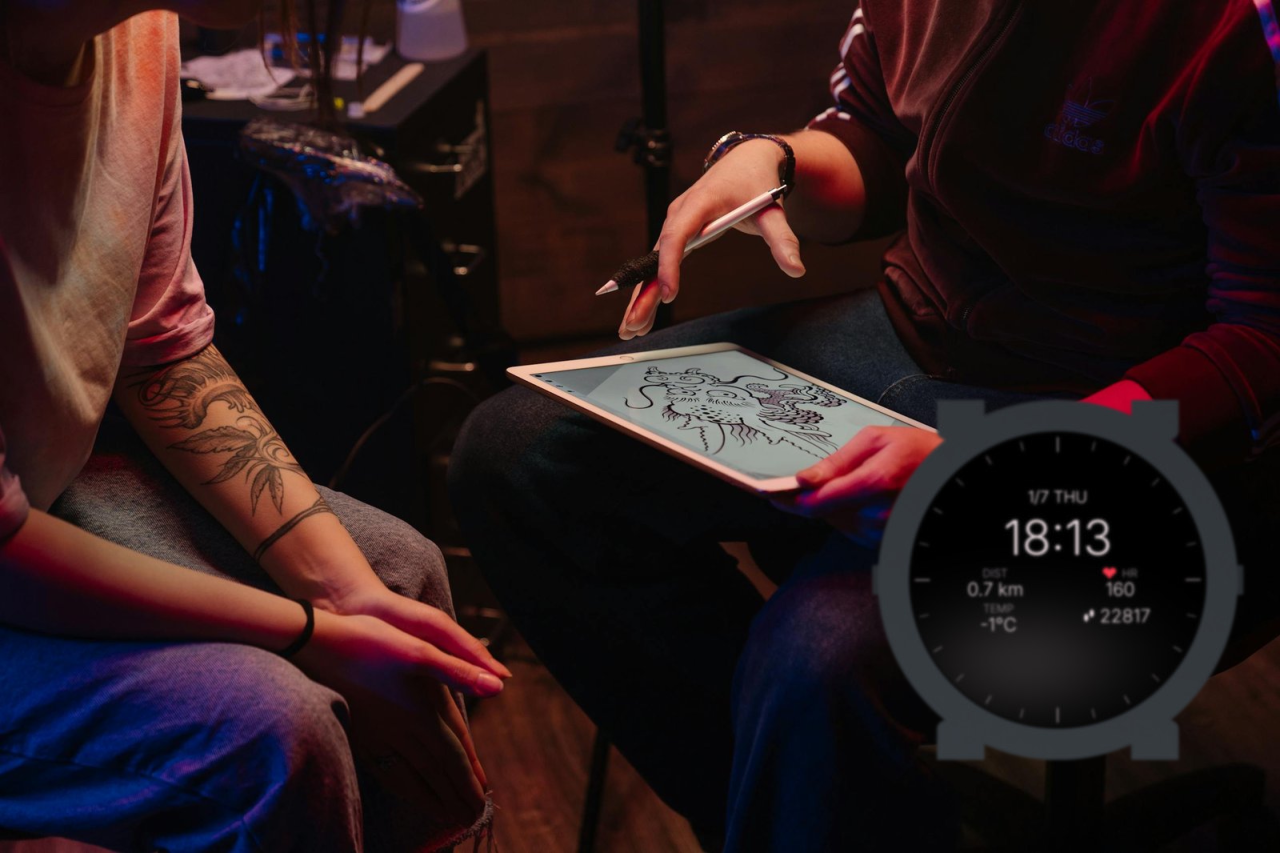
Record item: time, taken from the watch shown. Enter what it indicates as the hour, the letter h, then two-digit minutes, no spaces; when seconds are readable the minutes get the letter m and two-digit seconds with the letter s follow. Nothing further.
18h13
